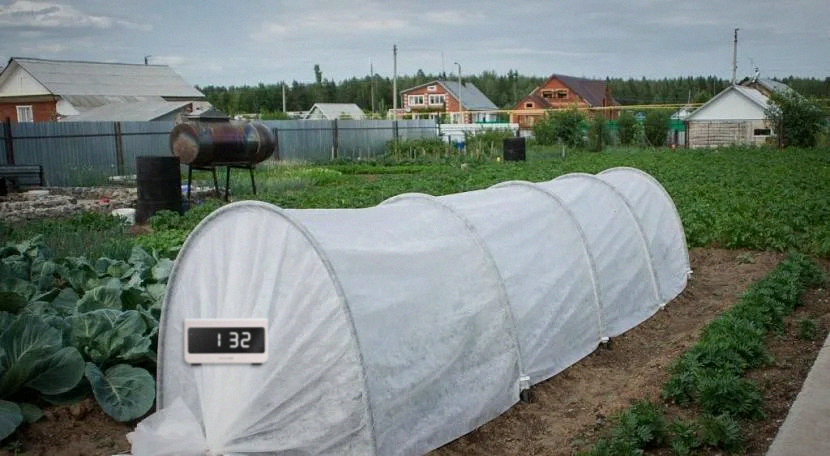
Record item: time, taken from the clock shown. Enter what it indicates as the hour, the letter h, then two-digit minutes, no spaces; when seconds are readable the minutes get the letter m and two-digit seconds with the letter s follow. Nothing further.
1h32
